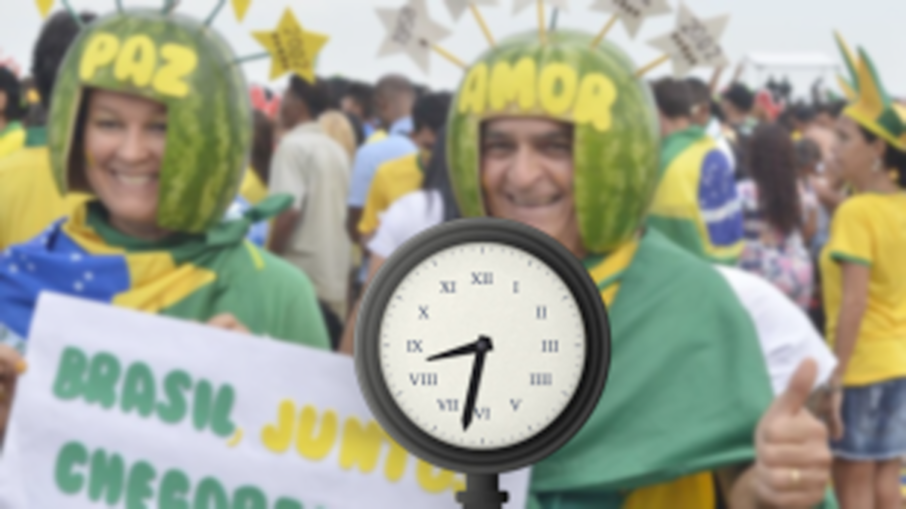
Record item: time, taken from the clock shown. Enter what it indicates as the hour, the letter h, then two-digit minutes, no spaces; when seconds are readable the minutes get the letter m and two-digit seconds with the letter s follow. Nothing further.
8h32
